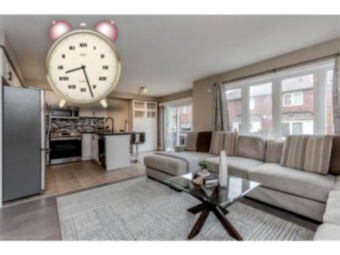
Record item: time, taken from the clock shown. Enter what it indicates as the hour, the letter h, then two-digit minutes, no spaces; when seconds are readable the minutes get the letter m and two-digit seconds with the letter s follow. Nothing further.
8h27
